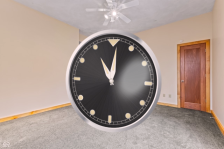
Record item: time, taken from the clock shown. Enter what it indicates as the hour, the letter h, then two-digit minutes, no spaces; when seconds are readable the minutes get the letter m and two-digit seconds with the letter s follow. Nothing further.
11h01
